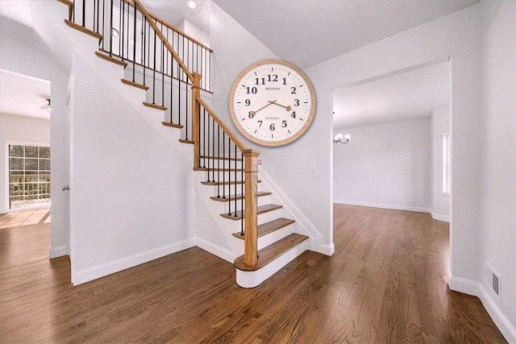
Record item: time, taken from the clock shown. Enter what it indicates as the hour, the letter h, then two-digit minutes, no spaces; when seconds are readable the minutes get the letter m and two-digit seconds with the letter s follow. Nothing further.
3h40
